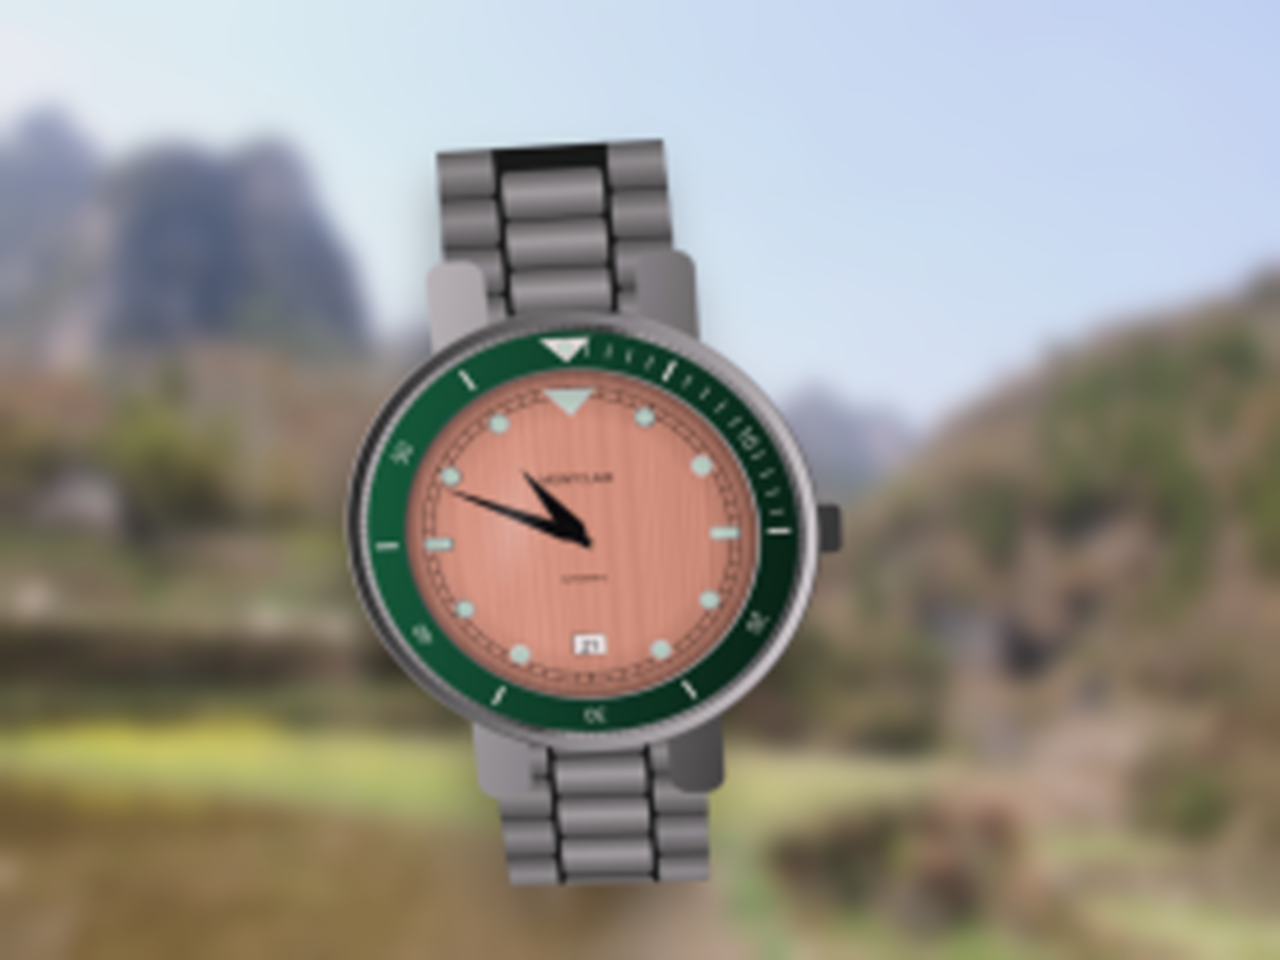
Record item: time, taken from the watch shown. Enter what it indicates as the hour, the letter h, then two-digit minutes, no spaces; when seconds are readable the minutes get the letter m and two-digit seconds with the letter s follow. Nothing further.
10h49
